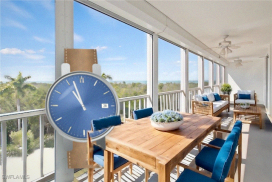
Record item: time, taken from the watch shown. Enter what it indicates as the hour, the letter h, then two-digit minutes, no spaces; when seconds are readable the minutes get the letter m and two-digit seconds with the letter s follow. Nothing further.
10h57
